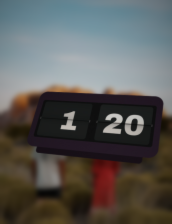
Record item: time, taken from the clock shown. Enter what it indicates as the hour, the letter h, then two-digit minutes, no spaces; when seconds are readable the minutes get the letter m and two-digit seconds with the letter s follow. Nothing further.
1h20
